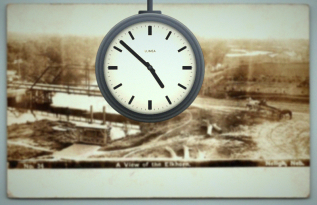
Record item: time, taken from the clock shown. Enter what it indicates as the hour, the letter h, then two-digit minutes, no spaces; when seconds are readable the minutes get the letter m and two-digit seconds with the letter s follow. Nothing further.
4h52
